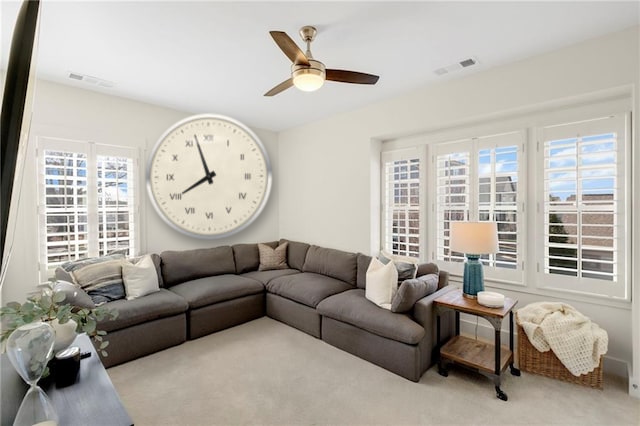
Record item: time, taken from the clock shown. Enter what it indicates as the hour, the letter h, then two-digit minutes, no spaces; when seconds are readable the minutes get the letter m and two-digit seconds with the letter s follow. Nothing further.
7h57
